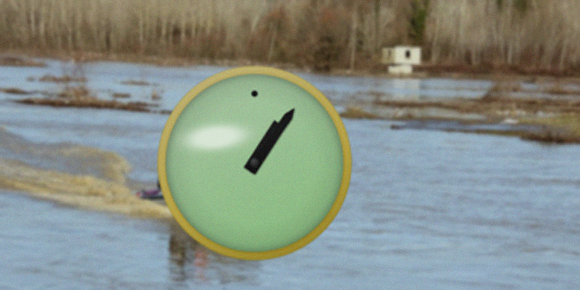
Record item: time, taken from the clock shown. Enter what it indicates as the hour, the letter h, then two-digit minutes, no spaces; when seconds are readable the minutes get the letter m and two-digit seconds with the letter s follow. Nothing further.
1h06
